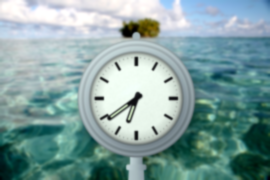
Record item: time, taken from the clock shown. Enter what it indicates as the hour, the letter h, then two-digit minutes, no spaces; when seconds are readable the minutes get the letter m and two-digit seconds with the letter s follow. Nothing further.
6h39
